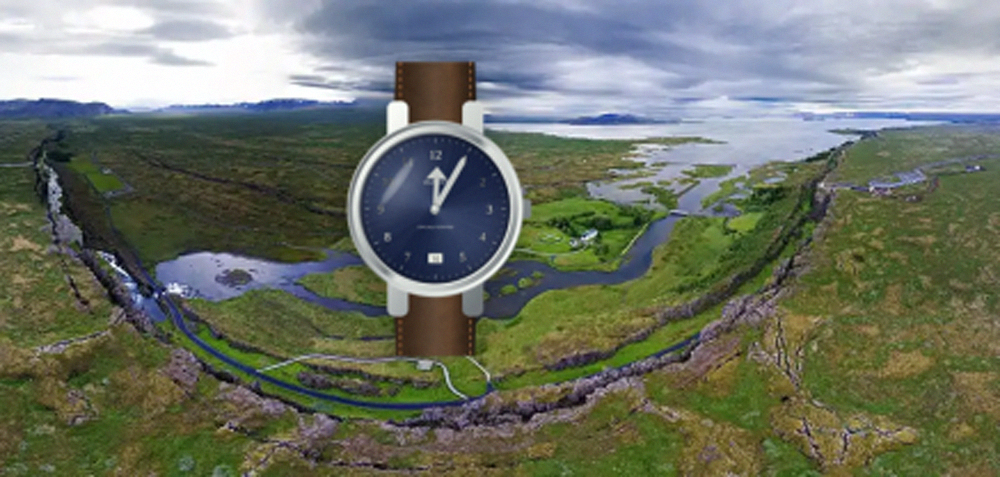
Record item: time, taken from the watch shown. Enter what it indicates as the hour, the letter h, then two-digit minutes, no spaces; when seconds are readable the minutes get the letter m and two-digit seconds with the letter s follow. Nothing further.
12h05
